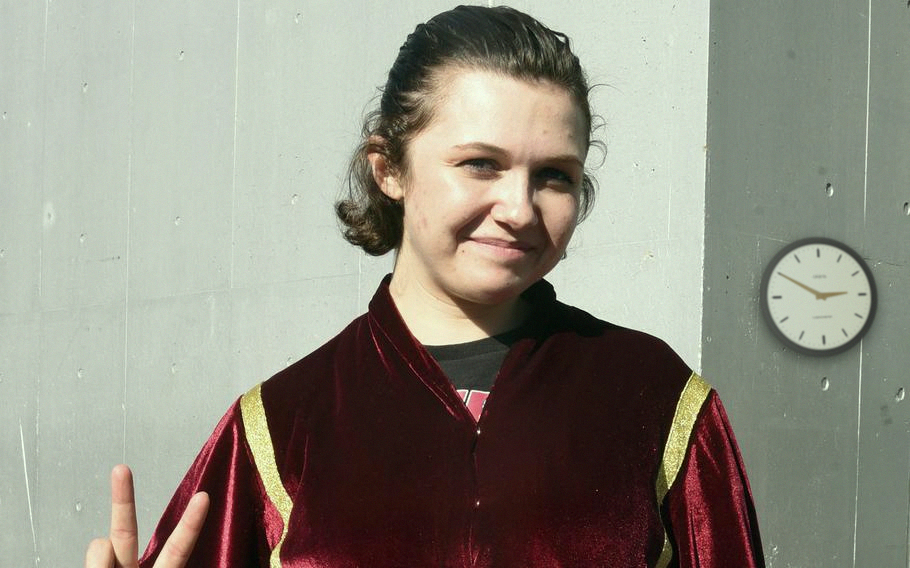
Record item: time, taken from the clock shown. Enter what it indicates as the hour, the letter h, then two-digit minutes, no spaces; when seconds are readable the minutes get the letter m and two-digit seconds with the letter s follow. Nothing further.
2h50
